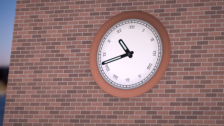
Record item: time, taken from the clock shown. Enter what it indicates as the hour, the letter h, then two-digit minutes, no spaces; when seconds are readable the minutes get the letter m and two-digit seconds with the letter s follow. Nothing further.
10h42
